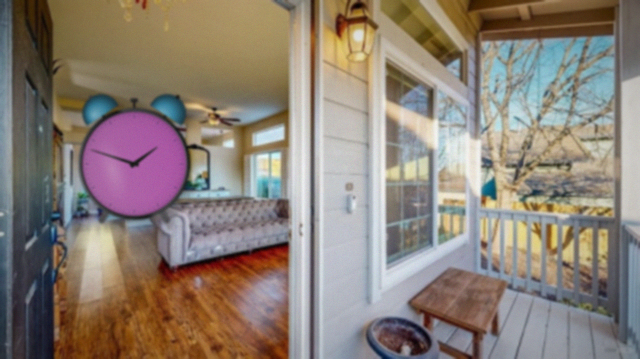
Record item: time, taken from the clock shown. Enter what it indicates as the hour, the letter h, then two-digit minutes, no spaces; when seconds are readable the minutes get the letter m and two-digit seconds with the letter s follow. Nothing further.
1h48
